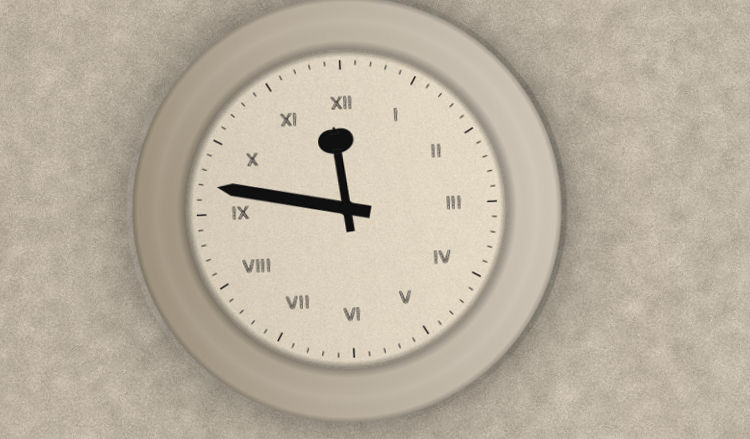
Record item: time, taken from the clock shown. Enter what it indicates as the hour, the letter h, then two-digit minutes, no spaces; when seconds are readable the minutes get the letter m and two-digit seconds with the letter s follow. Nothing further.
11h47
